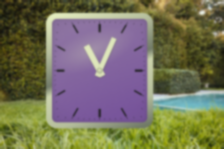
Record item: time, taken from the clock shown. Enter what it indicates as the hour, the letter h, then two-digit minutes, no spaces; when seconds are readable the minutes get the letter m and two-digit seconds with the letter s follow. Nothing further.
11h04
